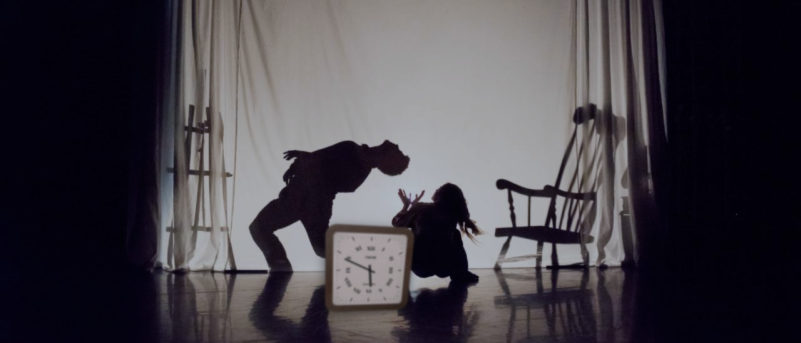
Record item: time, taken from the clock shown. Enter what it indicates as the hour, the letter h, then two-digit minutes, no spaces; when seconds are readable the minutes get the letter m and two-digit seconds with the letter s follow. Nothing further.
5h49
